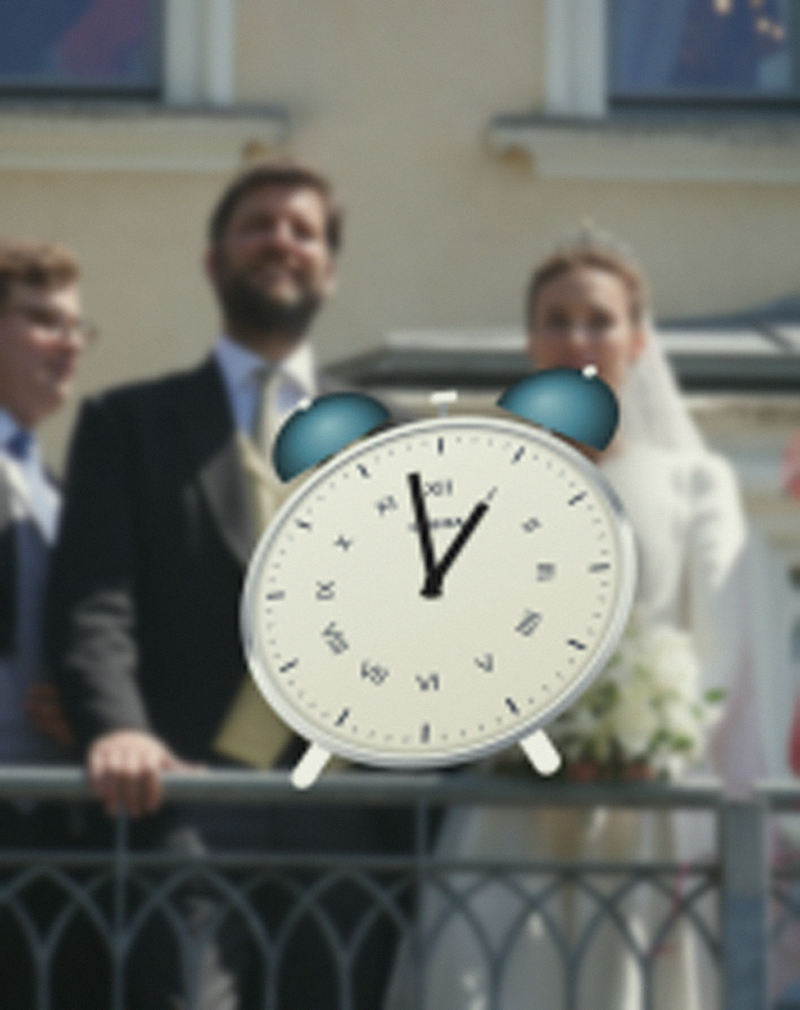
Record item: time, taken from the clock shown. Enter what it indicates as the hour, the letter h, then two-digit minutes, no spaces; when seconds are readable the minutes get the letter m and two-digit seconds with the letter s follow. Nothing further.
12h58
